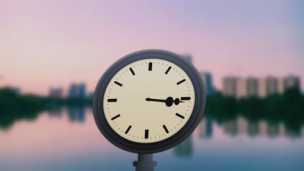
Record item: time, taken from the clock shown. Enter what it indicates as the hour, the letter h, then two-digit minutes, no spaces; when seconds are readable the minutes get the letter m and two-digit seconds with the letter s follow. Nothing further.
3h16
